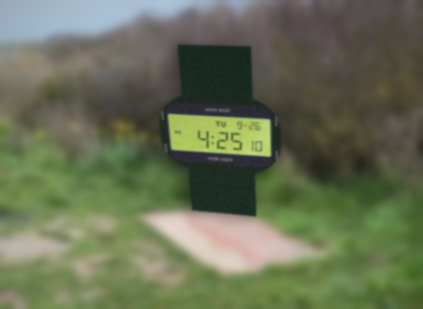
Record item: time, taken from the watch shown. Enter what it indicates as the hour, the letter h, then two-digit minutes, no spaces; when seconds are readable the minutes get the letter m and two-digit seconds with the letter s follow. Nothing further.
4h25m10s
